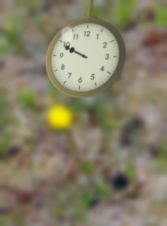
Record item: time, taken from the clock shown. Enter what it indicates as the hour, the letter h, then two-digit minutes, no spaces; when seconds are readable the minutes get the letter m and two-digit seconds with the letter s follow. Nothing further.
9h49
